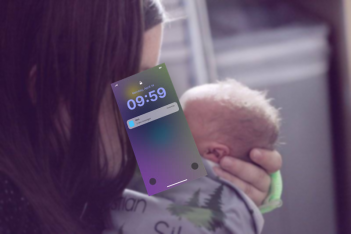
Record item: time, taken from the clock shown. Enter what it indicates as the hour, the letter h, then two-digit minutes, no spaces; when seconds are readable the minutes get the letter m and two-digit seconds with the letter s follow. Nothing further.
9h59
